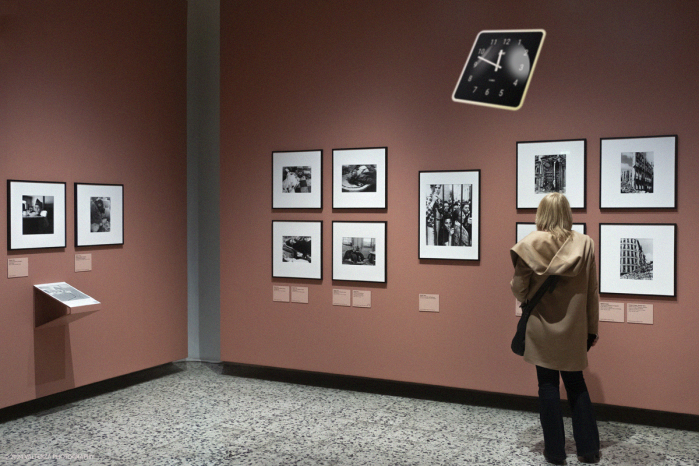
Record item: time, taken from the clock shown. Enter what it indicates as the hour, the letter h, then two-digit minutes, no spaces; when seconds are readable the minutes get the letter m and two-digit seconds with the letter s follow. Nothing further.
11h48
